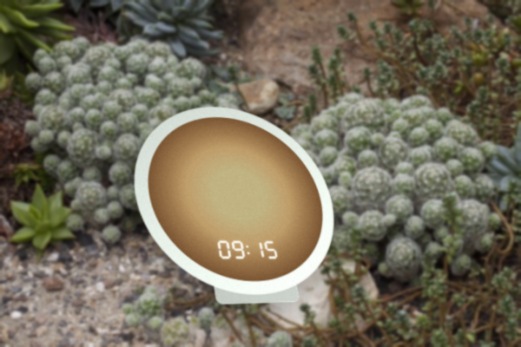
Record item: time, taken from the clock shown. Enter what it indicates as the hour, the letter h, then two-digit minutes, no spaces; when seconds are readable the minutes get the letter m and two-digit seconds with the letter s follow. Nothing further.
9h15
